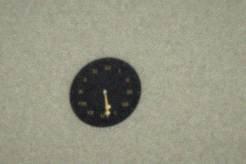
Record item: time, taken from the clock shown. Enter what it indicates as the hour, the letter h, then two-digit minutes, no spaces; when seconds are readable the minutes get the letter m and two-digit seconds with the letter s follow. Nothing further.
5h28
